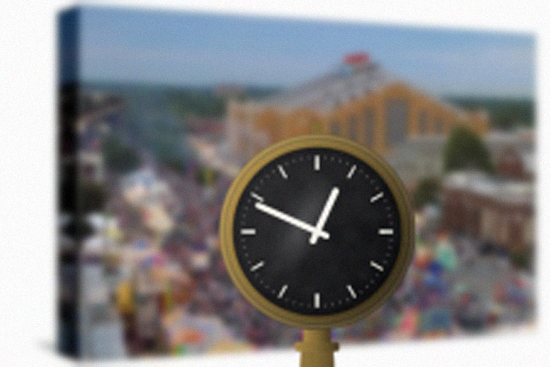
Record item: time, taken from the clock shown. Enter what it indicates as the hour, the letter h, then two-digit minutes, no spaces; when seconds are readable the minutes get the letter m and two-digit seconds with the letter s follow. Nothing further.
12h49
